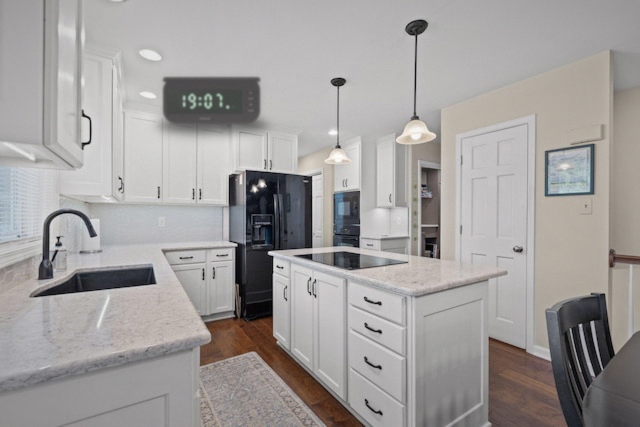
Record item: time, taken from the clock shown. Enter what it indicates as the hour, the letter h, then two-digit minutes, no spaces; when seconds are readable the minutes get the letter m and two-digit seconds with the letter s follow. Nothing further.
19h07
